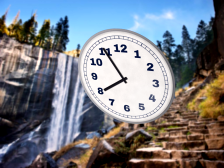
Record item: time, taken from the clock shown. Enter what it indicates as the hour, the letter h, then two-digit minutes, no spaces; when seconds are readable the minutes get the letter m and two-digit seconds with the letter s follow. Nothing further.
7h55
